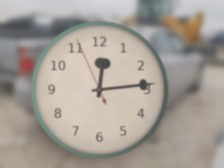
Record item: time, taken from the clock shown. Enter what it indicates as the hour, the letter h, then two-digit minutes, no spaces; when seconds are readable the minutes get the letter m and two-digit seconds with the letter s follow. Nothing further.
12h13m56s
